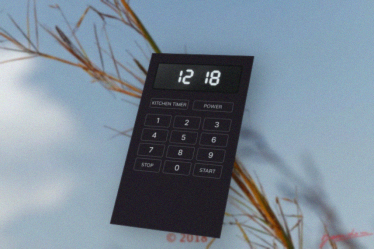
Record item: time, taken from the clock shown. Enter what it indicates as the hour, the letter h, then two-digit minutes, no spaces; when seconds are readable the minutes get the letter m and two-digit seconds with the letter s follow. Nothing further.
12h18
